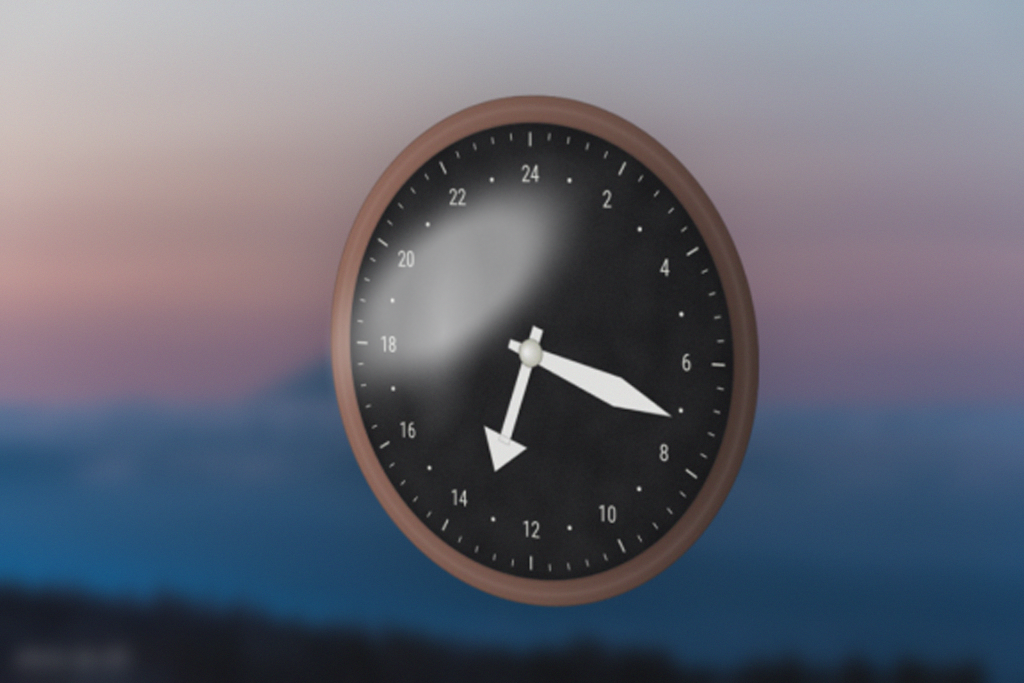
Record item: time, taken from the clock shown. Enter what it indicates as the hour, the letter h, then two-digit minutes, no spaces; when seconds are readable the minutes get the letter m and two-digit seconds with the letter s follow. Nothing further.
13h18
